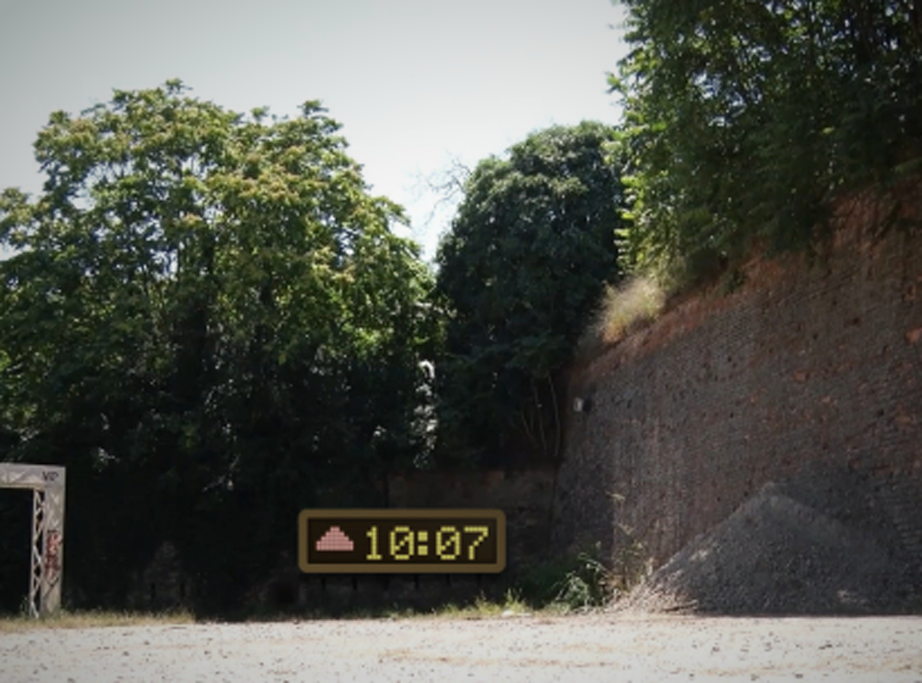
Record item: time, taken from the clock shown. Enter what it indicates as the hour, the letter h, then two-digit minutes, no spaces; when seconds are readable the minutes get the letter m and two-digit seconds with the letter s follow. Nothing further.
10h07
